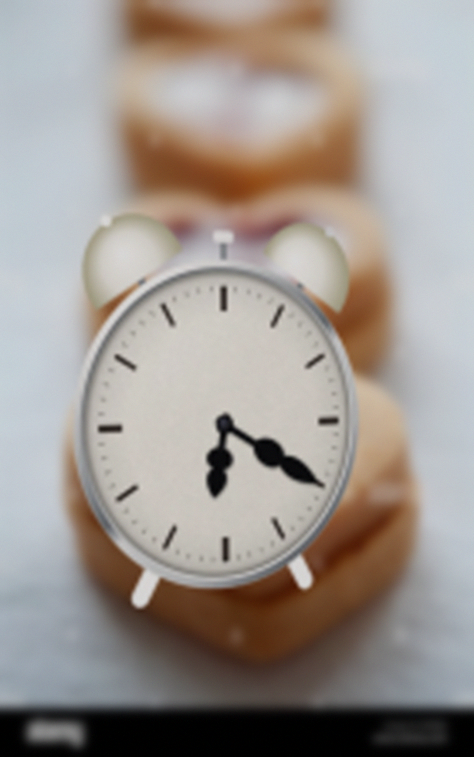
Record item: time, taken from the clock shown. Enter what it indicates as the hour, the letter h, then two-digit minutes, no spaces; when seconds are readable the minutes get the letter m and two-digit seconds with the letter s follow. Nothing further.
6h20
